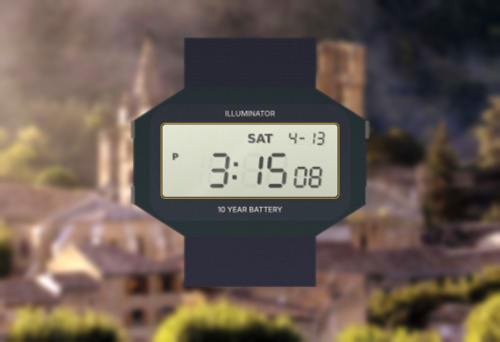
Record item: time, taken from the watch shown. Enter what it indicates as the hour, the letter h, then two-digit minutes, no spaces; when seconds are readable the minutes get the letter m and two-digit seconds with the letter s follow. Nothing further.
3h15m08s
